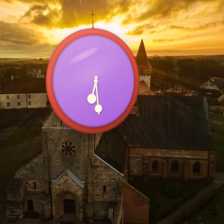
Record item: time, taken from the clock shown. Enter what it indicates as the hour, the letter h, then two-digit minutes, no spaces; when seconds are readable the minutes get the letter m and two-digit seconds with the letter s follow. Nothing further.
6h29
